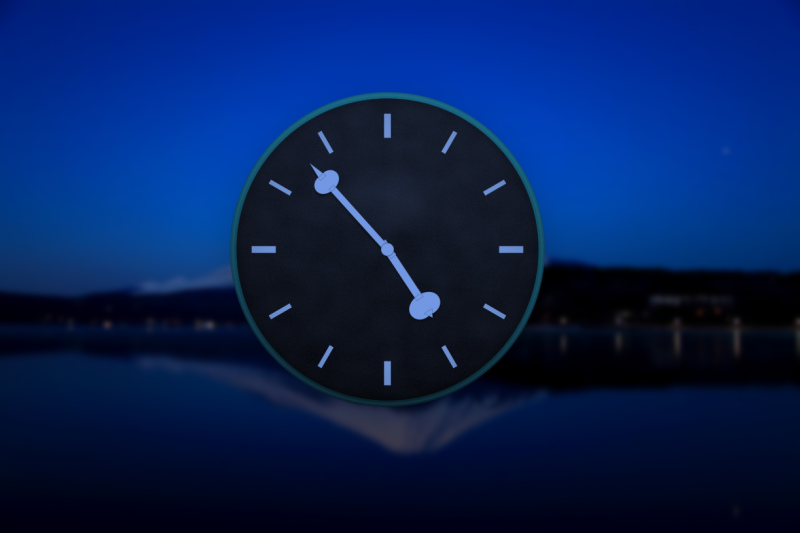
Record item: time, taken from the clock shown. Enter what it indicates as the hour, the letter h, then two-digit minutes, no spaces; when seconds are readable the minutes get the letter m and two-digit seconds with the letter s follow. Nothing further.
4h53
